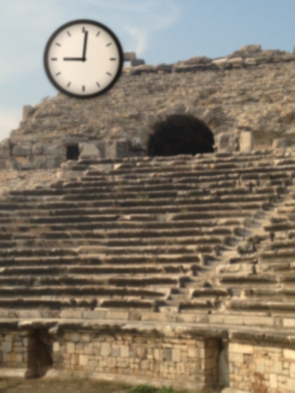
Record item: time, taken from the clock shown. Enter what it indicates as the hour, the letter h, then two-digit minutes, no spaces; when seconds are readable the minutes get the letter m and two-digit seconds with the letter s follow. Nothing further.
9h01
